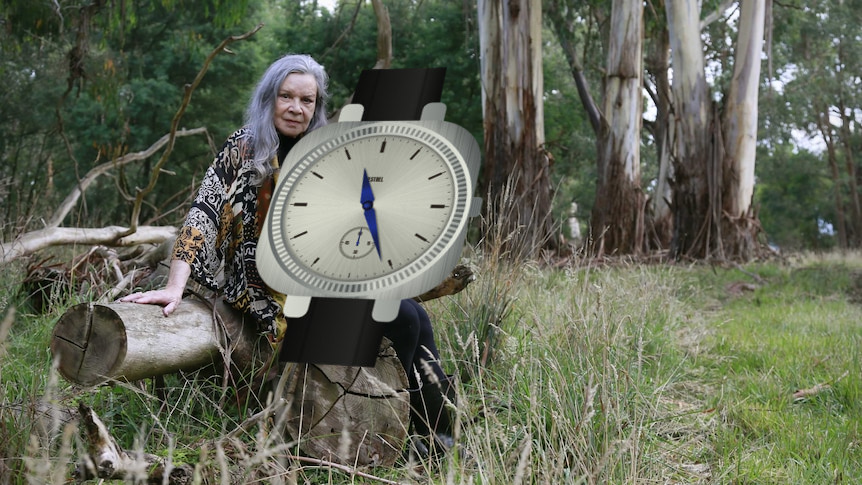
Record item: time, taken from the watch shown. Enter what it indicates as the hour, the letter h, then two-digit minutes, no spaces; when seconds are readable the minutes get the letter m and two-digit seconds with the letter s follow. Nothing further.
11h26
